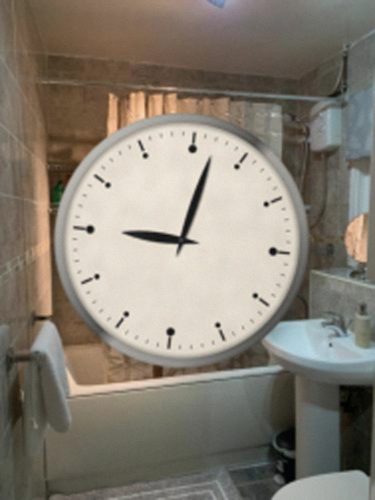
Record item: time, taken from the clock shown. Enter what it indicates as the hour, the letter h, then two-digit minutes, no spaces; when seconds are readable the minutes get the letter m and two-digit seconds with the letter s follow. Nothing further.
9h02
